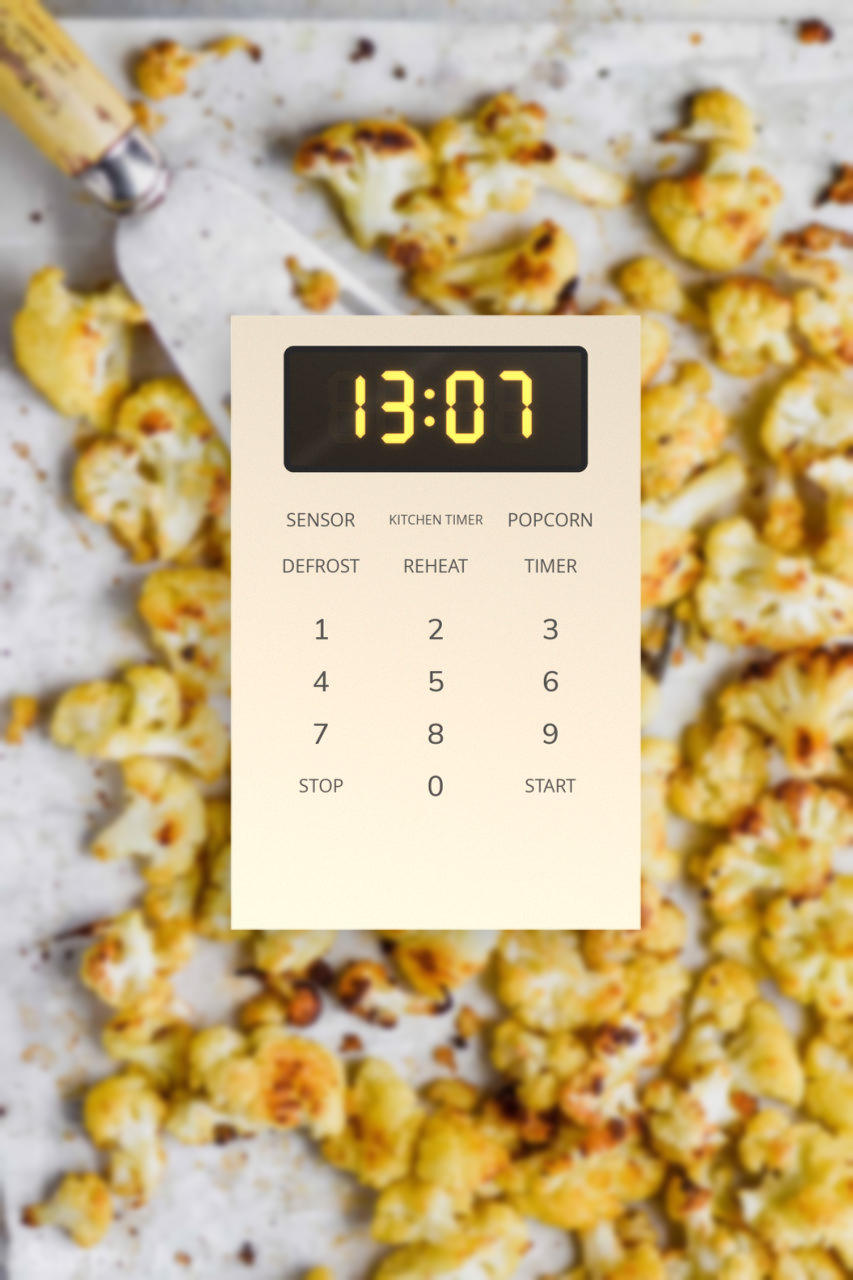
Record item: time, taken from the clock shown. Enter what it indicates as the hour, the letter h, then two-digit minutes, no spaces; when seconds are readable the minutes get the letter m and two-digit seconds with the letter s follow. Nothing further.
13h07
